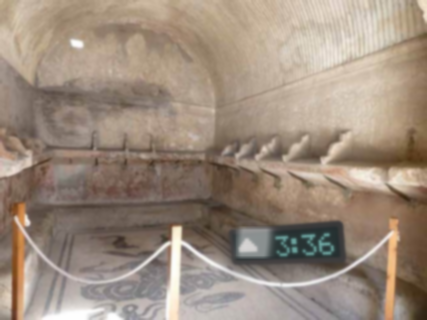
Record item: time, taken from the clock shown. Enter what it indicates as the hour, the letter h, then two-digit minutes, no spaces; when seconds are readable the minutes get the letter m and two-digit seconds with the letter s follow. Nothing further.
3h36
